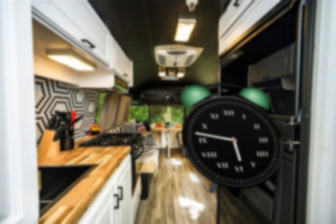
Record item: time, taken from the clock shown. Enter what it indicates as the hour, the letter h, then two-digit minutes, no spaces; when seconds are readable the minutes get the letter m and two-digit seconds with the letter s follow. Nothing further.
5h47
